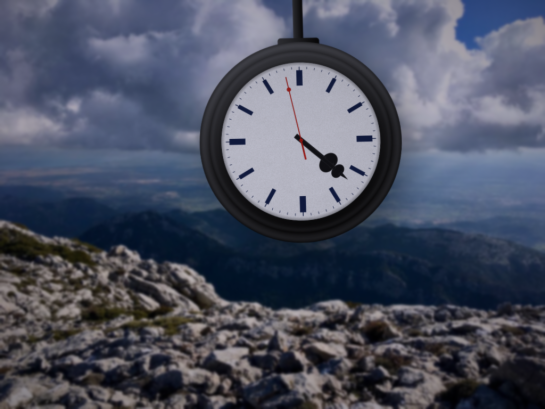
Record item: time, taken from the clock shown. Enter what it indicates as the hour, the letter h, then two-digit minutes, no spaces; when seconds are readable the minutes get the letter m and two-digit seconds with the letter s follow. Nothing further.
4h21m58s
